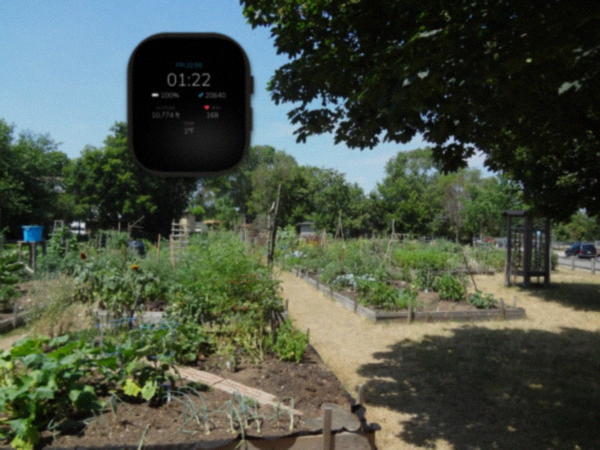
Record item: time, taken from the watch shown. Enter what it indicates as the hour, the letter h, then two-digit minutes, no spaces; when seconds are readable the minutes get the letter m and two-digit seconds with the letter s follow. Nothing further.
1h22
